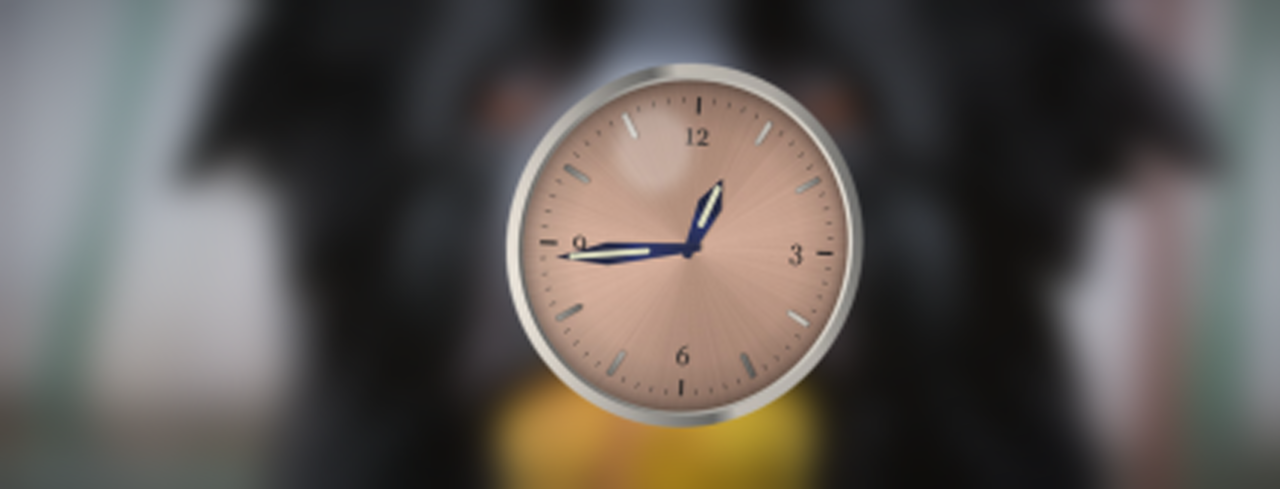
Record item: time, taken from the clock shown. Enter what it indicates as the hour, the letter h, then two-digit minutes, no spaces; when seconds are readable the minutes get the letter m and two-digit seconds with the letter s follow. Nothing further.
12h44
